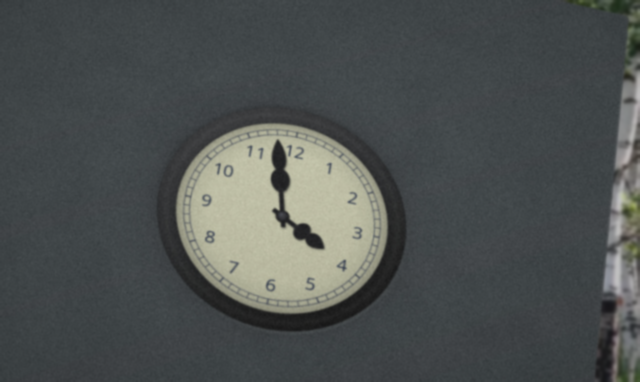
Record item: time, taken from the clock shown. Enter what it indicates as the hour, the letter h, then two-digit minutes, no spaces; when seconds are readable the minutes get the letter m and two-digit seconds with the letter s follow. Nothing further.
3h58
